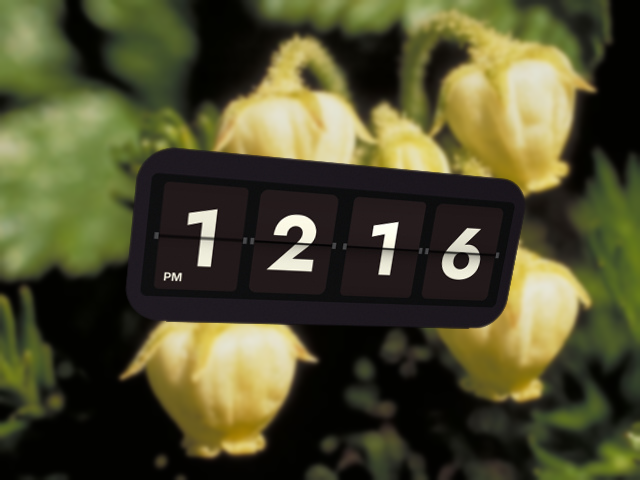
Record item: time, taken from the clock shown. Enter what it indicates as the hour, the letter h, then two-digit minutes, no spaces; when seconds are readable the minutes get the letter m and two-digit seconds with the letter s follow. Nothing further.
12h16
